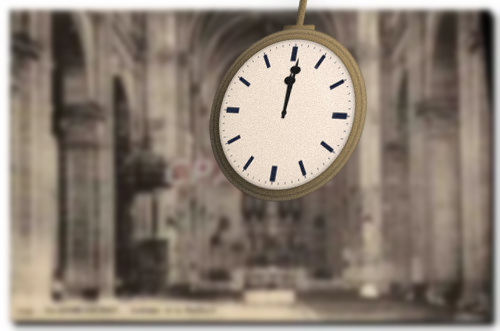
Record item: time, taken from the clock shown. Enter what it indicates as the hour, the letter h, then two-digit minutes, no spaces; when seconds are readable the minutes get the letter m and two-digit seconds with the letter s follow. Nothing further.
12h01
